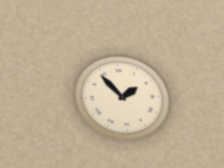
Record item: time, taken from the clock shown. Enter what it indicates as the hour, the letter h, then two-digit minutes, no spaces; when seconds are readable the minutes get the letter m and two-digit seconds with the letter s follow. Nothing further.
1h54
